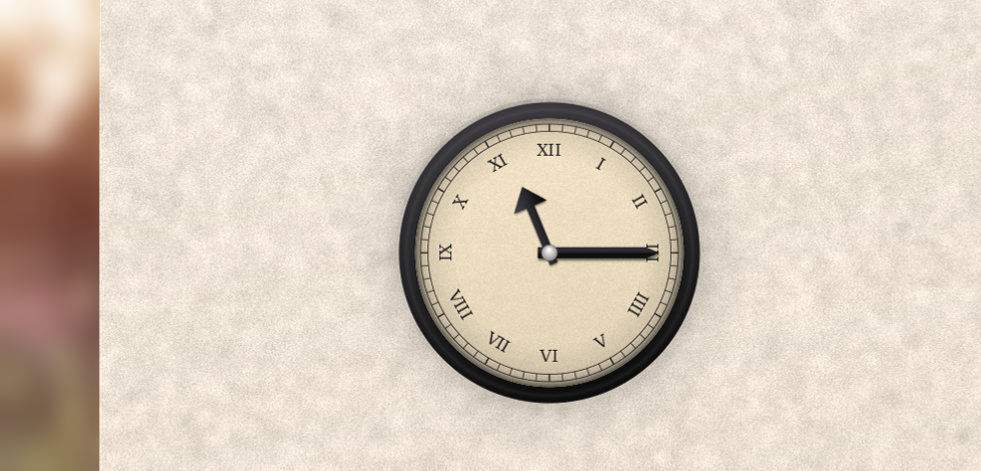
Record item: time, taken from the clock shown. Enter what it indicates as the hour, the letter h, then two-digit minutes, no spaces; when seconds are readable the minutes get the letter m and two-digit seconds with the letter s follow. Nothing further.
11h15
